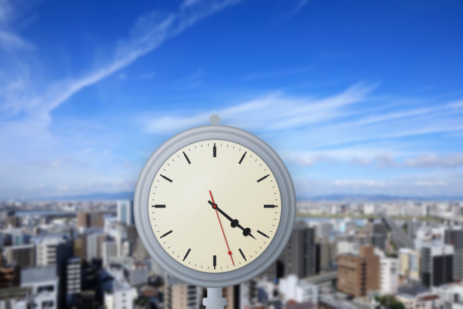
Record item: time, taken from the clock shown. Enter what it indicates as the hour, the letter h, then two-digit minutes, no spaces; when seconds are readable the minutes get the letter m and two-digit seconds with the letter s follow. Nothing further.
4h21m27s
